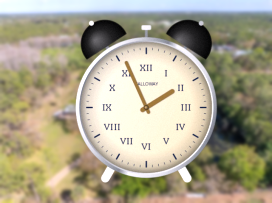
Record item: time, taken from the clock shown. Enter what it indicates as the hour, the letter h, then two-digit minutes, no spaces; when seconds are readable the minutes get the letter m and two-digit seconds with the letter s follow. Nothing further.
1h56
